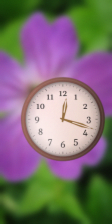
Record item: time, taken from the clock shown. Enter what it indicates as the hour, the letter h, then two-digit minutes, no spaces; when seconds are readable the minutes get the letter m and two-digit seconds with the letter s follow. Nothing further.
12h18
